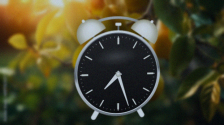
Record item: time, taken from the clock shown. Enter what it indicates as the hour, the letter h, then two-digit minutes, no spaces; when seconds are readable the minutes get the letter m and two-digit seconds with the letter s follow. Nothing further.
7h27
